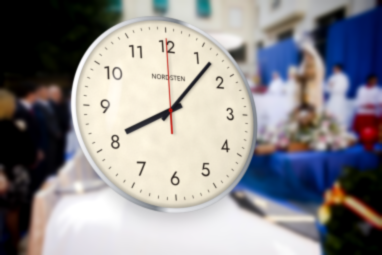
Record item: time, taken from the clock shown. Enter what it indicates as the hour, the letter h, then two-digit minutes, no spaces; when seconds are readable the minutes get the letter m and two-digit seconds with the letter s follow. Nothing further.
8h07m00s
